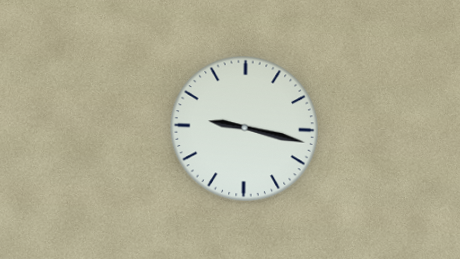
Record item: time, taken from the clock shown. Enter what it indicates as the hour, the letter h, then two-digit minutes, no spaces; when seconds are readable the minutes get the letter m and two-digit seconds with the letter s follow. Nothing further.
9h17
